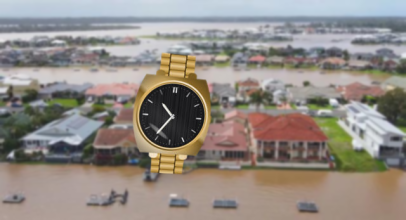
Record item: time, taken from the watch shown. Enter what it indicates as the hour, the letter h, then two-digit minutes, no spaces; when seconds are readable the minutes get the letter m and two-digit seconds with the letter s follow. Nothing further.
10h36
